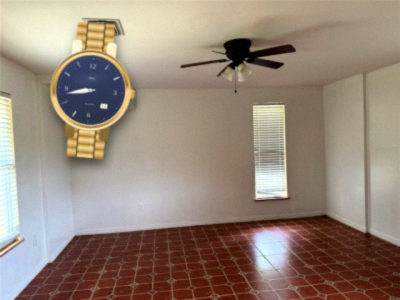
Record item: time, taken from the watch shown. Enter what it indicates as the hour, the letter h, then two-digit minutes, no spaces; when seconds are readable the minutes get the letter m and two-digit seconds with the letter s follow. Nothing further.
8h43
